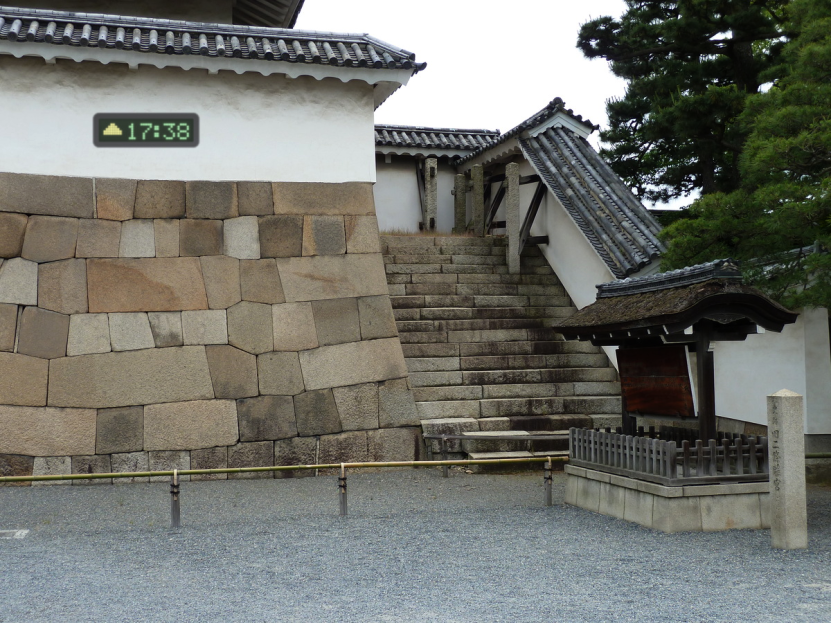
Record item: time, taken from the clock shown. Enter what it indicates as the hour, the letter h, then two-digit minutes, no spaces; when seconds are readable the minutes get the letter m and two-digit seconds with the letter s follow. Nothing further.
17h38
